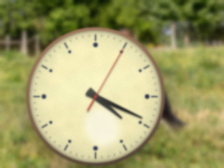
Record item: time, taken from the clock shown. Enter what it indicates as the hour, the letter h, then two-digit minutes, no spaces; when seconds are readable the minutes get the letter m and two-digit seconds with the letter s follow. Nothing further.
4h19m05s
